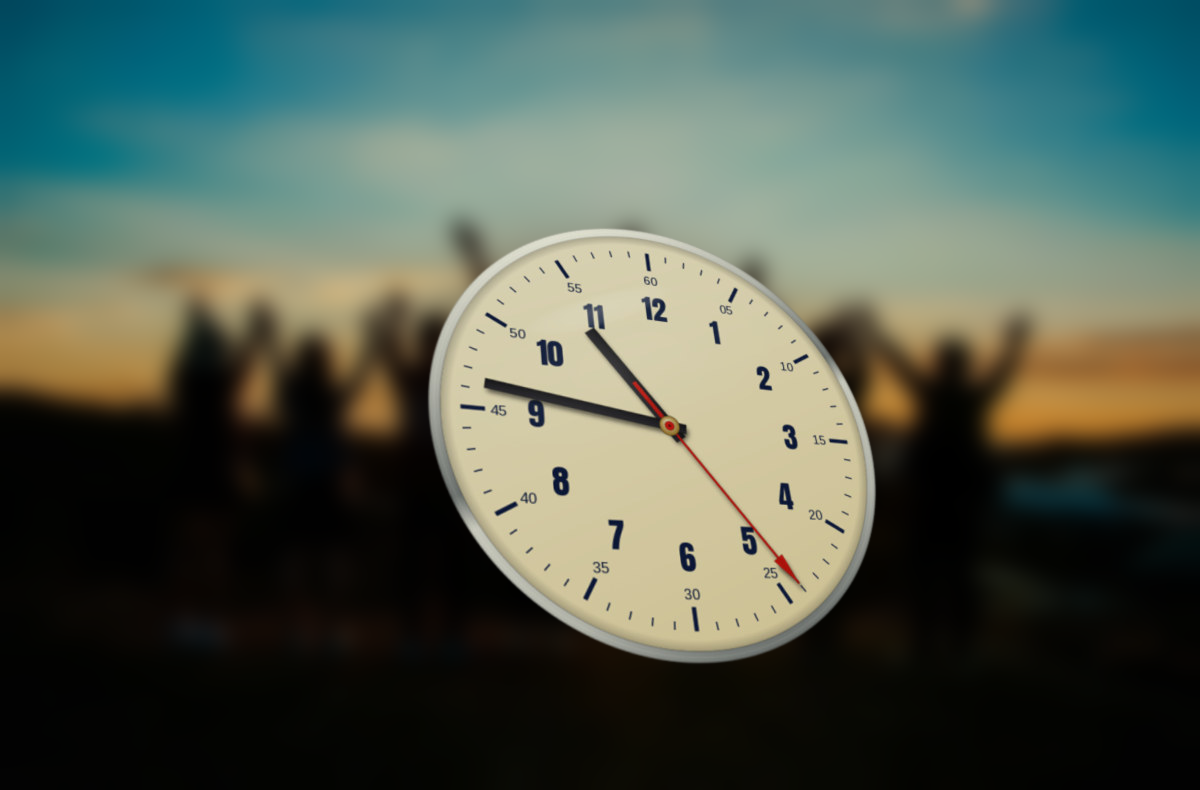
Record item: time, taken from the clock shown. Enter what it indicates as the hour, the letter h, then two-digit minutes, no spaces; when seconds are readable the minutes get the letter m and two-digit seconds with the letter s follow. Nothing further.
10h46m24s
